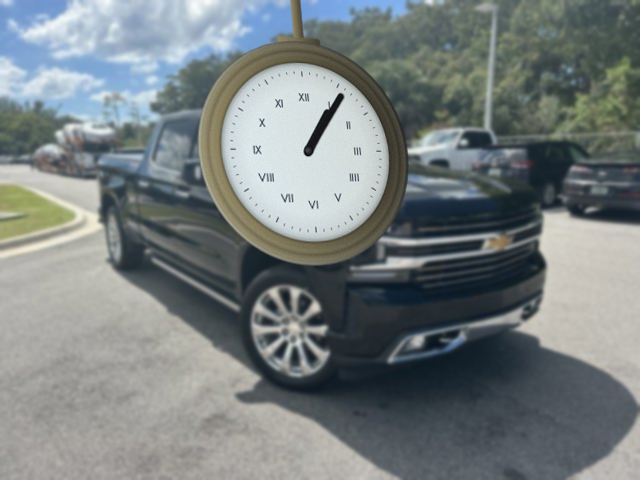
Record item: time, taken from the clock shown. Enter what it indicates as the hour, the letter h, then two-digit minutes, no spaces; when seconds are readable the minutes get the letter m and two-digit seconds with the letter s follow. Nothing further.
1h06
